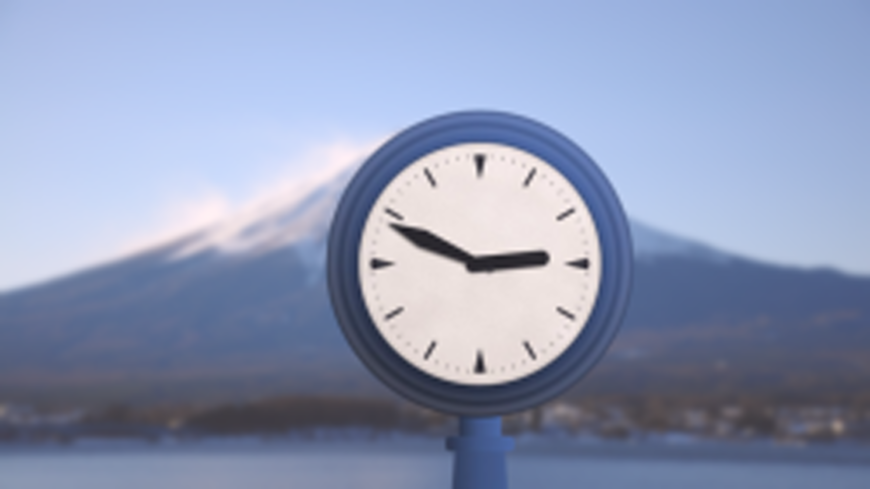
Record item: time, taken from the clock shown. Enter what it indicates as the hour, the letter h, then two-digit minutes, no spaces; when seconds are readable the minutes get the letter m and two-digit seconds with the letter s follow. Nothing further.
2h49
